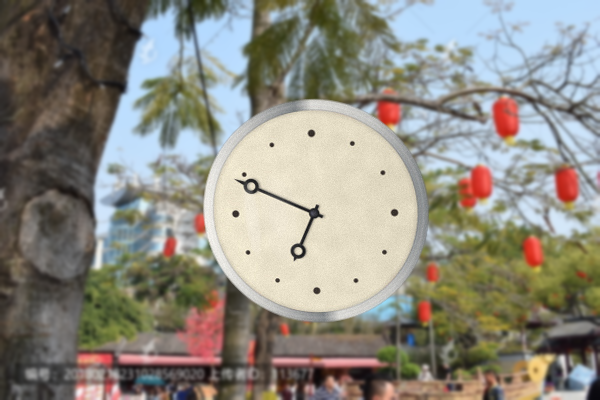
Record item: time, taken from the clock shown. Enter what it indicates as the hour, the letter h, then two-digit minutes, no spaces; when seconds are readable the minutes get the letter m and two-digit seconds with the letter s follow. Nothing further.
6h49
